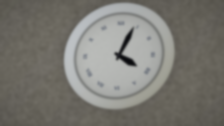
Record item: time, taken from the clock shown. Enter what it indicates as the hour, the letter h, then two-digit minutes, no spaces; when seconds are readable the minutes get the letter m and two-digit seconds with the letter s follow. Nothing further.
4h04
